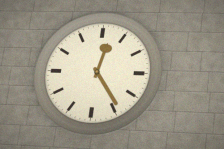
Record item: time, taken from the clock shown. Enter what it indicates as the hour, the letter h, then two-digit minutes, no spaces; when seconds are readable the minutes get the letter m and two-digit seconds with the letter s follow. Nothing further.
12h24
